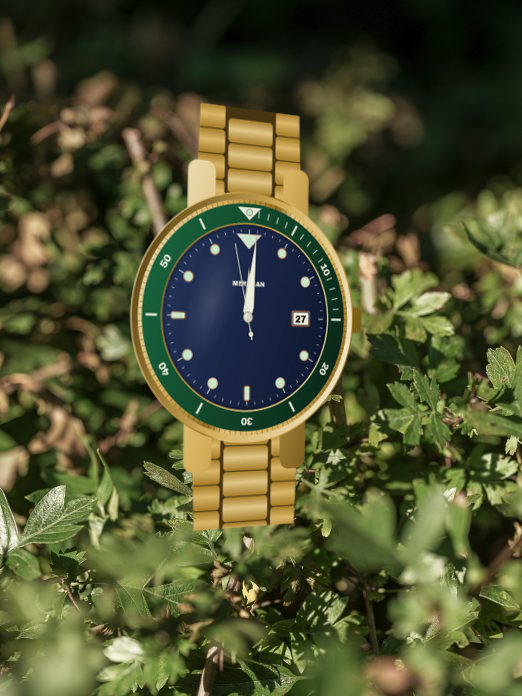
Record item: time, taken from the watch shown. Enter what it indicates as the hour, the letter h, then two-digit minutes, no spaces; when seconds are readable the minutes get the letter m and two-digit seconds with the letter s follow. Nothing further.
12h00m58s
